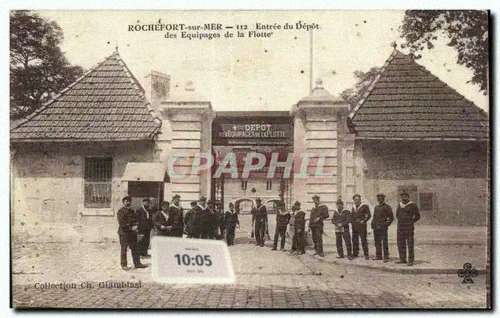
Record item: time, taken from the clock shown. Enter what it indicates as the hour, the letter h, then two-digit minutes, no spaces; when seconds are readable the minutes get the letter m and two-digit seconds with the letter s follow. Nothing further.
10h05
